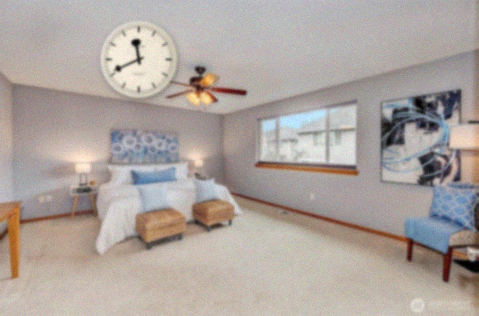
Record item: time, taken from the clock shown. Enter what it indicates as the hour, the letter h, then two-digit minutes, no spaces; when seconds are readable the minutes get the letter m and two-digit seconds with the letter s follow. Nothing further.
11h41
